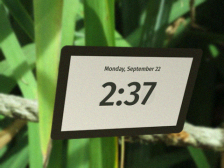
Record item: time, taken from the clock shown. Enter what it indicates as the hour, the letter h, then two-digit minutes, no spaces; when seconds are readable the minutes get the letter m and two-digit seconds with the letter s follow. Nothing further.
2h37
